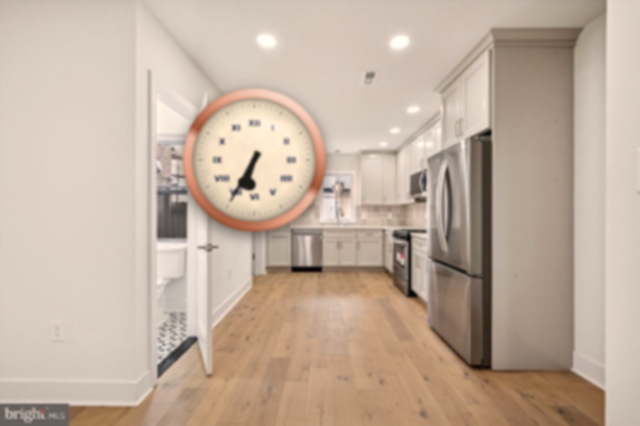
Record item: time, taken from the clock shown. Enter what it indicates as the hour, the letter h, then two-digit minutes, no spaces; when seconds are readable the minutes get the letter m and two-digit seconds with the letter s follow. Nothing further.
6h35
